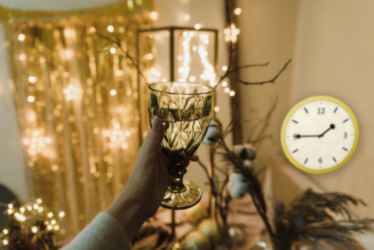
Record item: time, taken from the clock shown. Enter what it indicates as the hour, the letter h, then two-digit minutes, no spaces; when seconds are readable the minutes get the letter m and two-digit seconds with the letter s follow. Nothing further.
1h45
